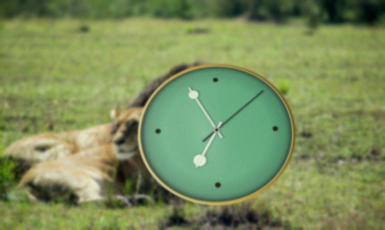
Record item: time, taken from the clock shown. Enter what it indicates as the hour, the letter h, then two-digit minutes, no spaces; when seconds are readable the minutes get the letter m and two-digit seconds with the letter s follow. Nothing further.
6h55m08s
